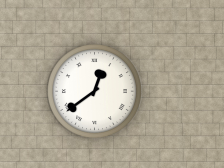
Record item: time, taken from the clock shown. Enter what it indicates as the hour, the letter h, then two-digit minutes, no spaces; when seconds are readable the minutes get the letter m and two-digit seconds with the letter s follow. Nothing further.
12h39
